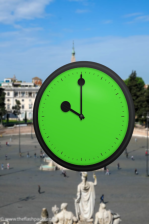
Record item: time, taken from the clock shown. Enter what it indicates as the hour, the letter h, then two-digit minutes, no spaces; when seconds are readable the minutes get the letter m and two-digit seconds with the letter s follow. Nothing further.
10h00
